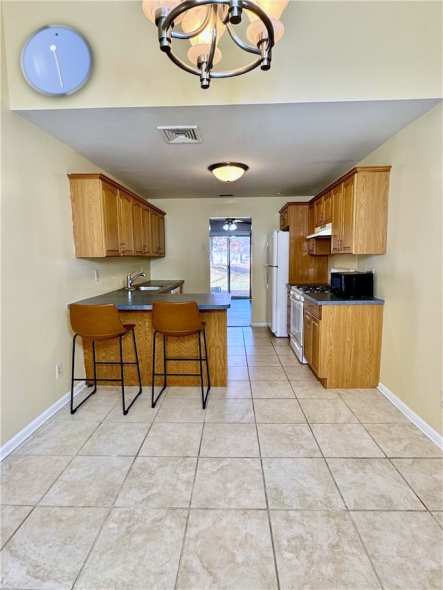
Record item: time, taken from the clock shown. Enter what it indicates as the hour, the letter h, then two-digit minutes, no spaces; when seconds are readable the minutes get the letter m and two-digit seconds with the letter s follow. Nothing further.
11h28
